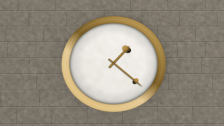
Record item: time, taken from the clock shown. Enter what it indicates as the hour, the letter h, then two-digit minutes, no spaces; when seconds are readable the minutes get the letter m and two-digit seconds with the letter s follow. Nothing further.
1h22
